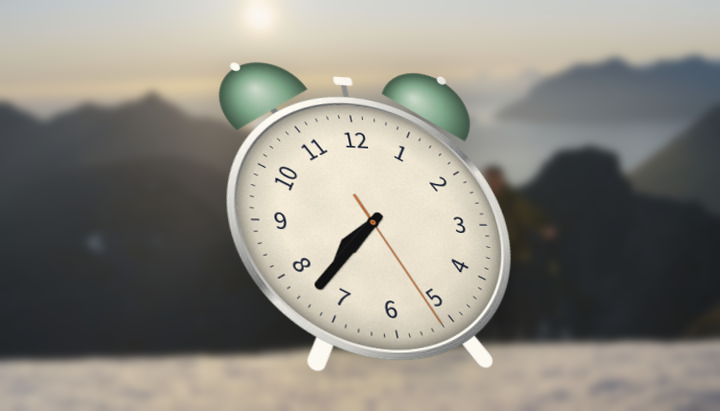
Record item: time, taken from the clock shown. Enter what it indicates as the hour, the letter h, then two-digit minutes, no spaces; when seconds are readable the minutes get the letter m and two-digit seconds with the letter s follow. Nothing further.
7h37m26s
